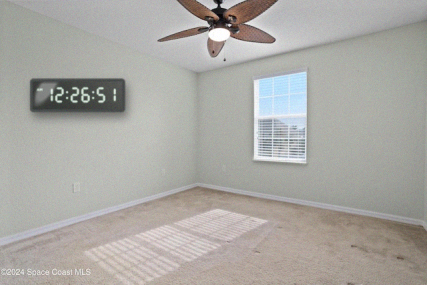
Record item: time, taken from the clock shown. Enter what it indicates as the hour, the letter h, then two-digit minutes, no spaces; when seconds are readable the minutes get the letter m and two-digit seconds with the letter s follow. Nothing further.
12h26m51s
